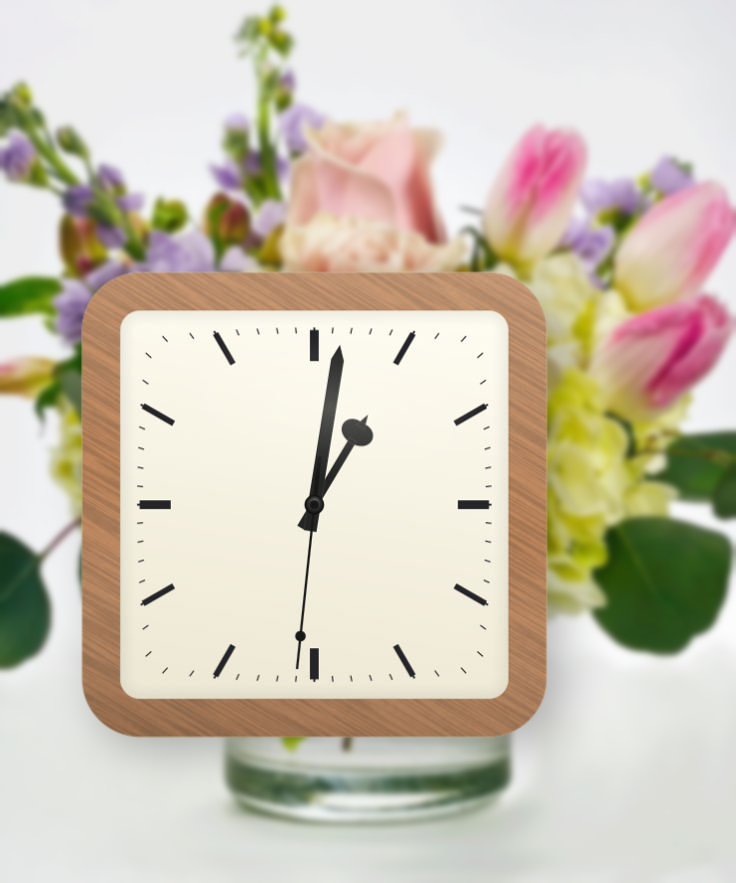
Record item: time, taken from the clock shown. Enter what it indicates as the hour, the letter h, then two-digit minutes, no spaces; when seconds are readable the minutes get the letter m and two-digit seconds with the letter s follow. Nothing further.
1h01m31s
